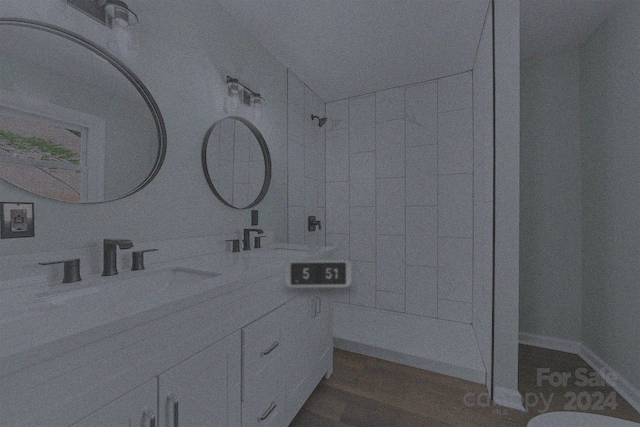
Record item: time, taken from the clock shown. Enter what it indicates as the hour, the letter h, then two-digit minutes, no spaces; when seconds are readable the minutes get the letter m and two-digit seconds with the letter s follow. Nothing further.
5h51
